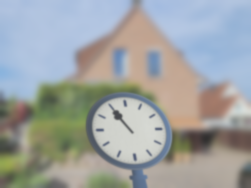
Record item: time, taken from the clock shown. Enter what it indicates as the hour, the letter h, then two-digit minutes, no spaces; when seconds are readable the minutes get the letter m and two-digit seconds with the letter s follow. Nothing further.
10h55
